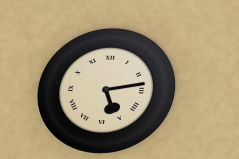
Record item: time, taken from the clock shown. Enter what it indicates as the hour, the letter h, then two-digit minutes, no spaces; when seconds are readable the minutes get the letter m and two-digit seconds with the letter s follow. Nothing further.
5h13
